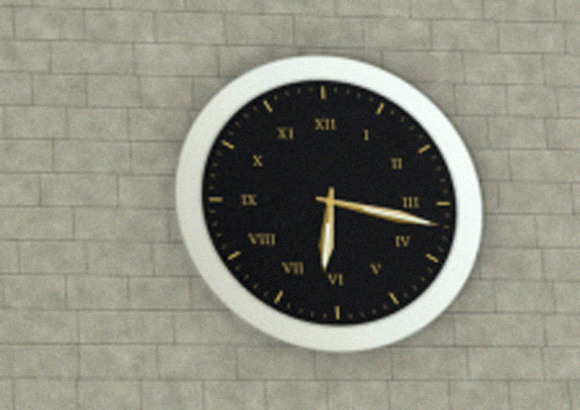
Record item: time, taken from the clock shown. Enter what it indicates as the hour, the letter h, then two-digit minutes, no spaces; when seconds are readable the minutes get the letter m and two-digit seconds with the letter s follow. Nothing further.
6h17
